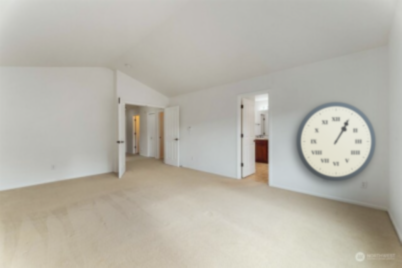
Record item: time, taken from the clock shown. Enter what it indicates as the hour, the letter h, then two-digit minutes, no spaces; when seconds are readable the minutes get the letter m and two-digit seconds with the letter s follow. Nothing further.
1h05
